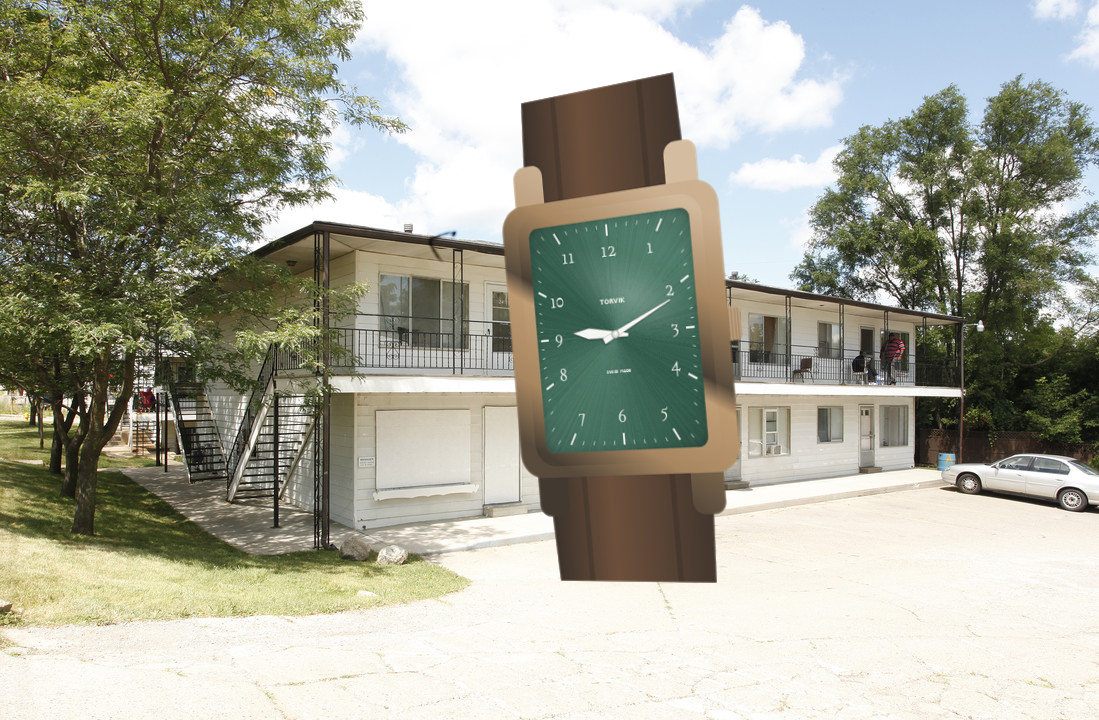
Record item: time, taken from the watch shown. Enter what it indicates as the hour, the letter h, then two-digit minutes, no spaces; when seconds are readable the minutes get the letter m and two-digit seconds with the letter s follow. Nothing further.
9h11
